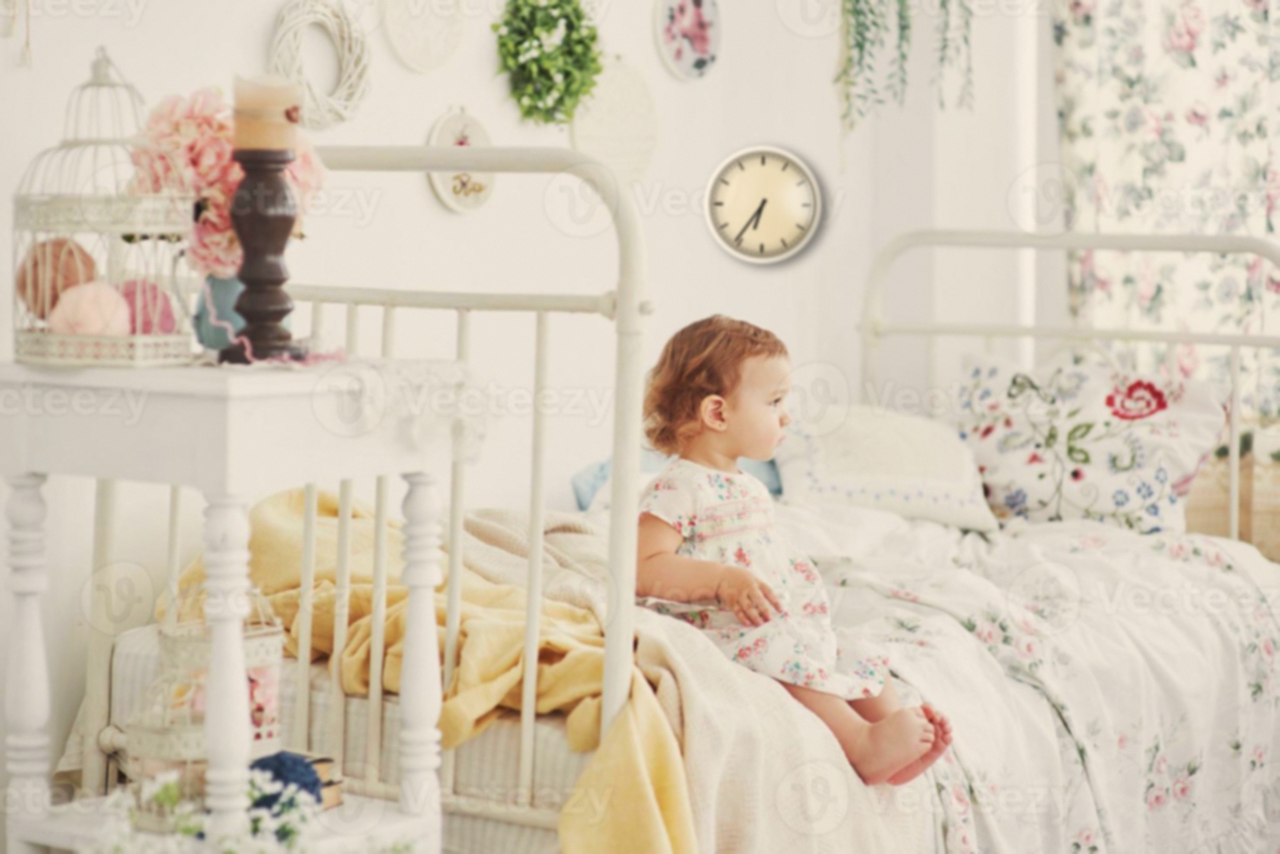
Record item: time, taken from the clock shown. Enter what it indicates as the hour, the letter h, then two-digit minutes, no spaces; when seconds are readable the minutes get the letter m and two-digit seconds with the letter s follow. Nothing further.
6h36
